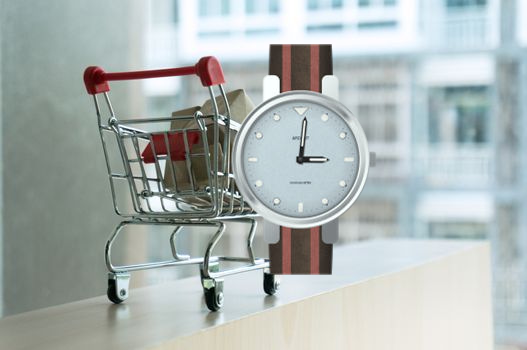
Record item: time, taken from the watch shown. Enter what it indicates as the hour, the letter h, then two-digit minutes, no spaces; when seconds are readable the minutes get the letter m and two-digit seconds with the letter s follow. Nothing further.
3h01
